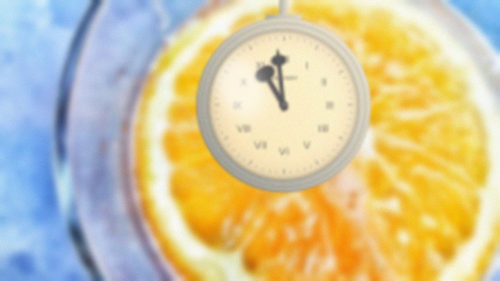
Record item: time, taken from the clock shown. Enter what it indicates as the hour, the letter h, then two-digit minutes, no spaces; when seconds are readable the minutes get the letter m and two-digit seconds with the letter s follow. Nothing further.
10h59
